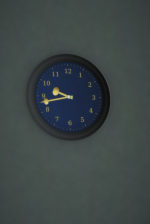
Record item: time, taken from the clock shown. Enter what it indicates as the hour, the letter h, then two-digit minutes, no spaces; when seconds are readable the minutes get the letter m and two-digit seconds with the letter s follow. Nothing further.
9h43
